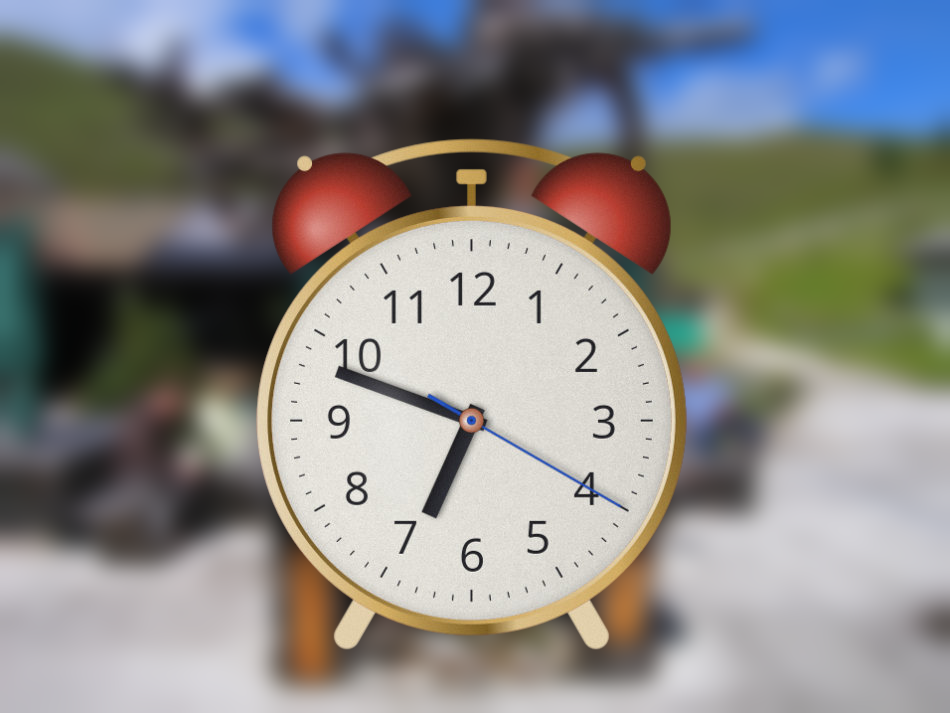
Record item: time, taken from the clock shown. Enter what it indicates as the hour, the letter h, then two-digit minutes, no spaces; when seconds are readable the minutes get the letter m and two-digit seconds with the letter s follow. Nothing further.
6h48m20s
